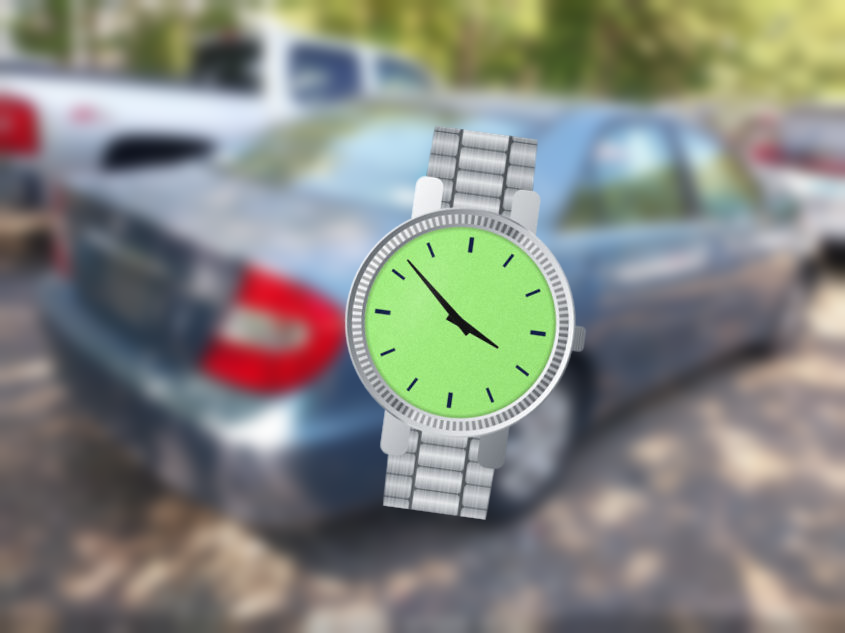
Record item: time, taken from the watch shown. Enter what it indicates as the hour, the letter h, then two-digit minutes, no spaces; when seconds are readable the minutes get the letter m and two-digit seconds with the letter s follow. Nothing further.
3h52
